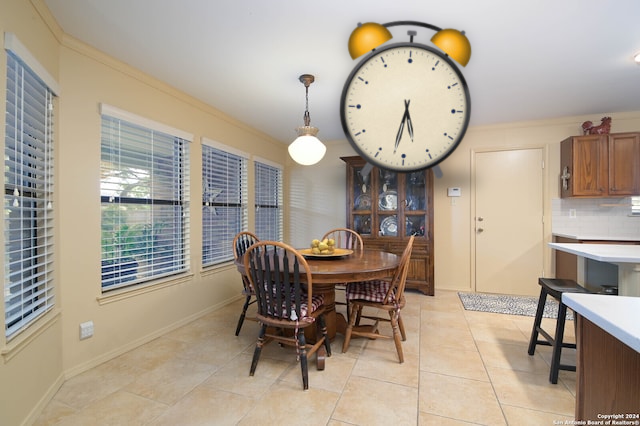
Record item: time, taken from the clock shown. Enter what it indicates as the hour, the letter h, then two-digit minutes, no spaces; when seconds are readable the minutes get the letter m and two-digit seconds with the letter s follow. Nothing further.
5h32
